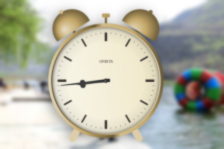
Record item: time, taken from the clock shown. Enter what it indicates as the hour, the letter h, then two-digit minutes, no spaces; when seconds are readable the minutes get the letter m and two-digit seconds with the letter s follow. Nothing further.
8h44
